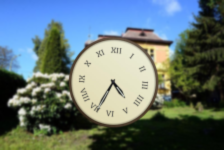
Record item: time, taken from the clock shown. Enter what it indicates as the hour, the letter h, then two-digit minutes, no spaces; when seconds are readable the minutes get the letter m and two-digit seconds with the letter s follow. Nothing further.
4h34
